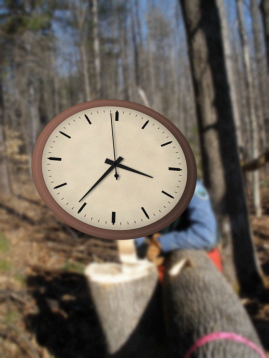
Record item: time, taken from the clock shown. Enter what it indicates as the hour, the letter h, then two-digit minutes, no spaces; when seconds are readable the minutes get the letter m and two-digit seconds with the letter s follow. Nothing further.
3h35m59s
